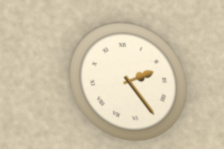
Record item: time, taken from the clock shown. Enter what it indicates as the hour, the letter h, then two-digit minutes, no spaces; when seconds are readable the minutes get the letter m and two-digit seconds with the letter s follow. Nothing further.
2h25
